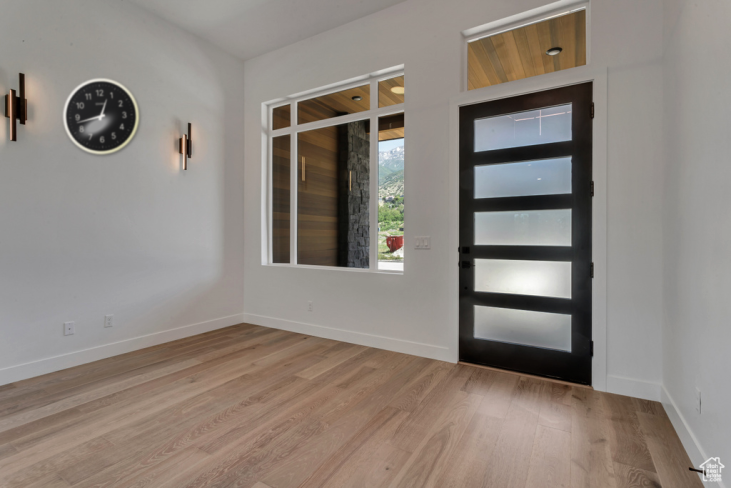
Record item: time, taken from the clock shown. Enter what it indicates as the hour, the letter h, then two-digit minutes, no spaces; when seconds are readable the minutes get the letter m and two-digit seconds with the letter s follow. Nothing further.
12h43
